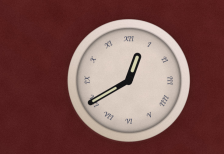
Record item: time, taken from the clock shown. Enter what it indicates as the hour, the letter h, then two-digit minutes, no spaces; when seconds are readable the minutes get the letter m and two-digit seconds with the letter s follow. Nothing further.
12h40
